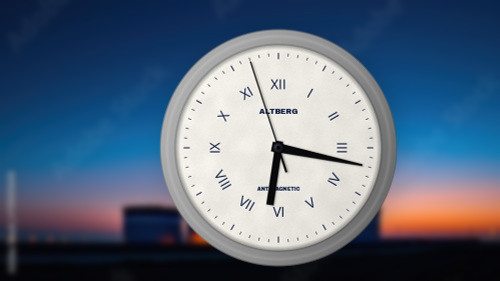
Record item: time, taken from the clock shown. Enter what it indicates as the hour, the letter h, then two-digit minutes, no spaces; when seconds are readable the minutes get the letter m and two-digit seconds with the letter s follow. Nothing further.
6h16m57s
